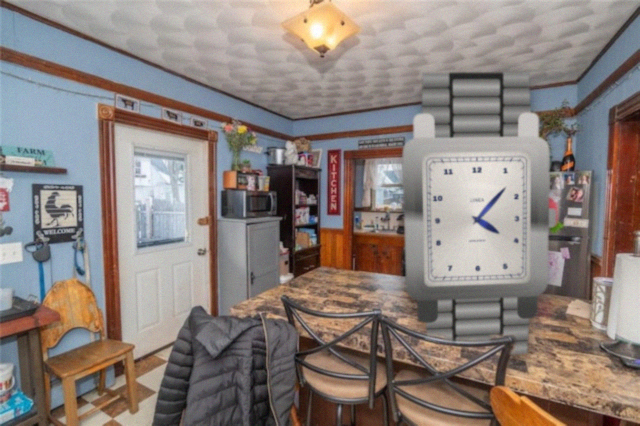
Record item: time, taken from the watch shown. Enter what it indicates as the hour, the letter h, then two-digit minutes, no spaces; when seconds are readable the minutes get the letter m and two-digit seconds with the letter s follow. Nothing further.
4h07
